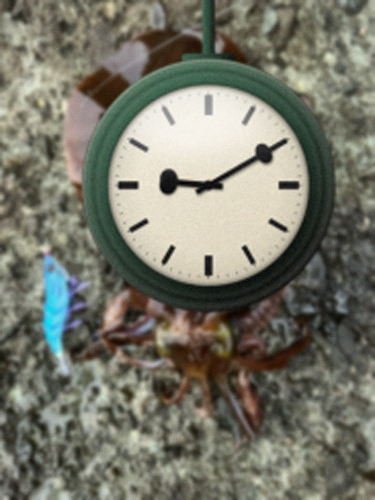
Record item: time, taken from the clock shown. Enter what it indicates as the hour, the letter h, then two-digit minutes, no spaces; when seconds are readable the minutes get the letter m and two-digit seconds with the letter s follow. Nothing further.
9h10
